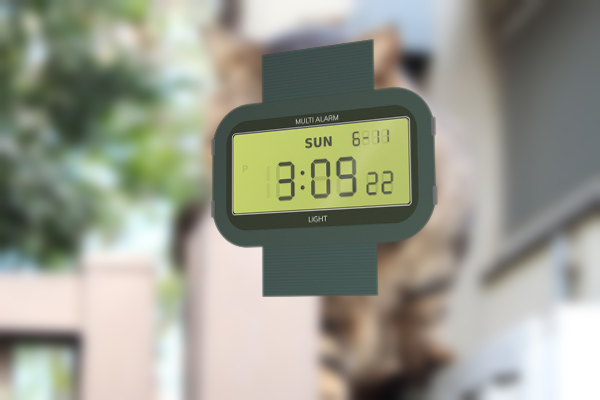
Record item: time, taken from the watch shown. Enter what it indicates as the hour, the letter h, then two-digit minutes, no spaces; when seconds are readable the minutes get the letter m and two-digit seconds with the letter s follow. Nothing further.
3h09m22s
